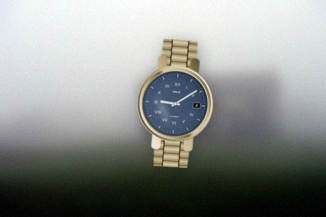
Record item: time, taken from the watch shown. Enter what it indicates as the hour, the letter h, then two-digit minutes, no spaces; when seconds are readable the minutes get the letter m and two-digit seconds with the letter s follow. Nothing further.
9h09
